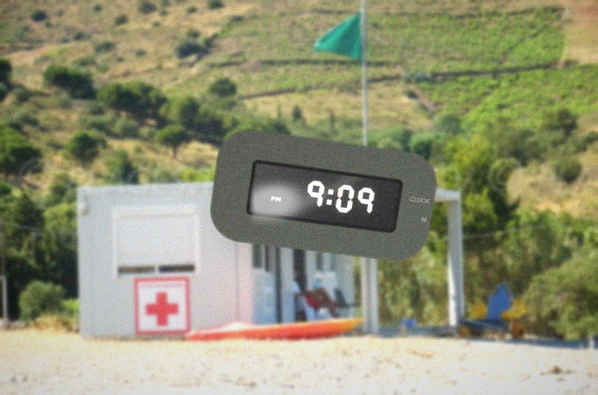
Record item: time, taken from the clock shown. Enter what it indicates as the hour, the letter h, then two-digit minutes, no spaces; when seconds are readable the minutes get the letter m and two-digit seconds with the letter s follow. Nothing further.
9h09
